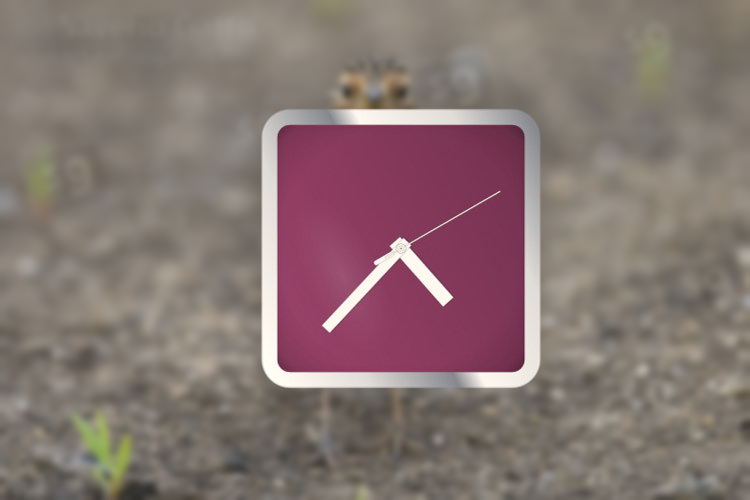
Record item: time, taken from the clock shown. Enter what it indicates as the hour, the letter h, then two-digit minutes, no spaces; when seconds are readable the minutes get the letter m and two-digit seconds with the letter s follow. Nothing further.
4h37m10s
